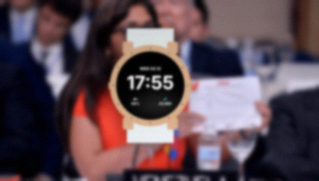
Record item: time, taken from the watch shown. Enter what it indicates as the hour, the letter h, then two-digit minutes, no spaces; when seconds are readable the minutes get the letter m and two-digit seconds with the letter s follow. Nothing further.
17h55
